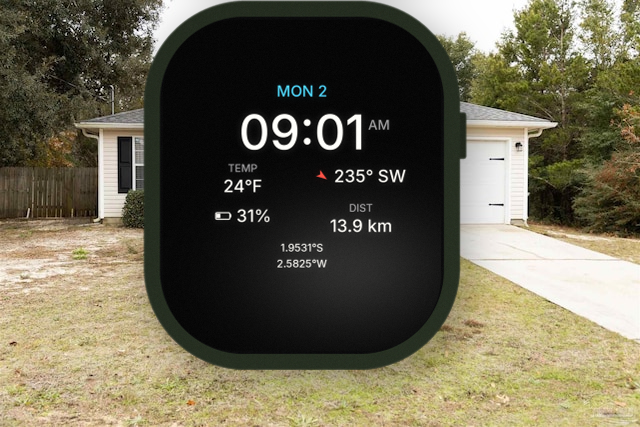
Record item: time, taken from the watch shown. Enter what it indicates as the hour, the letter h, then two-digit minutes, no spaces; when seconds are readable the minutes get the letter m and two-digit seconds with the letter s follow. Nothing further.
9h01
